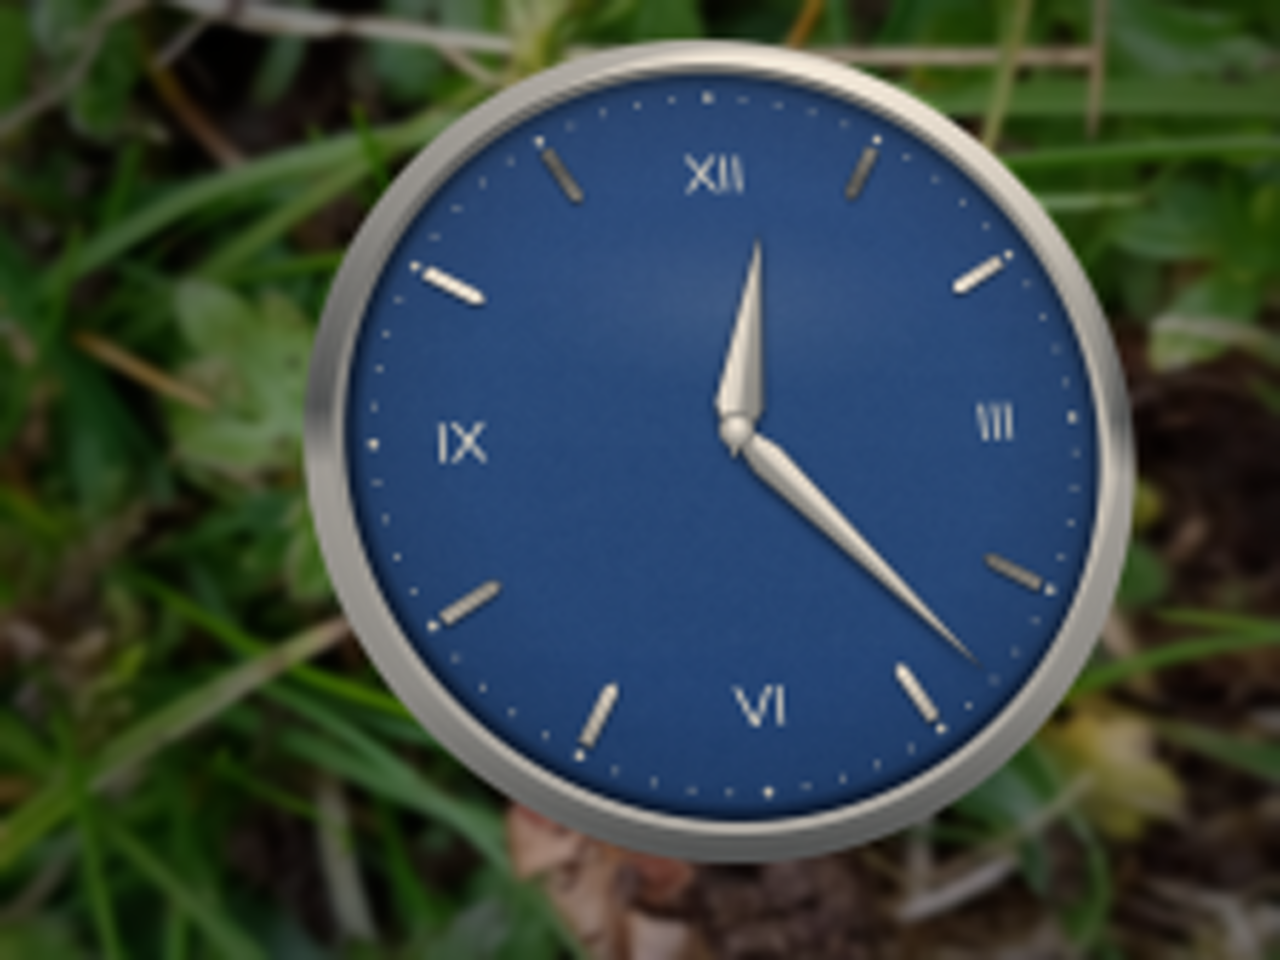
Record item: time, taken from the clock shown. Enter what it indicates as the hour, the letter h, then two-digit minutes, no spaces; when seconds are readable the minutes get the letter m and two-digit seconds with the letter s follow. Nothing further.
12h23
